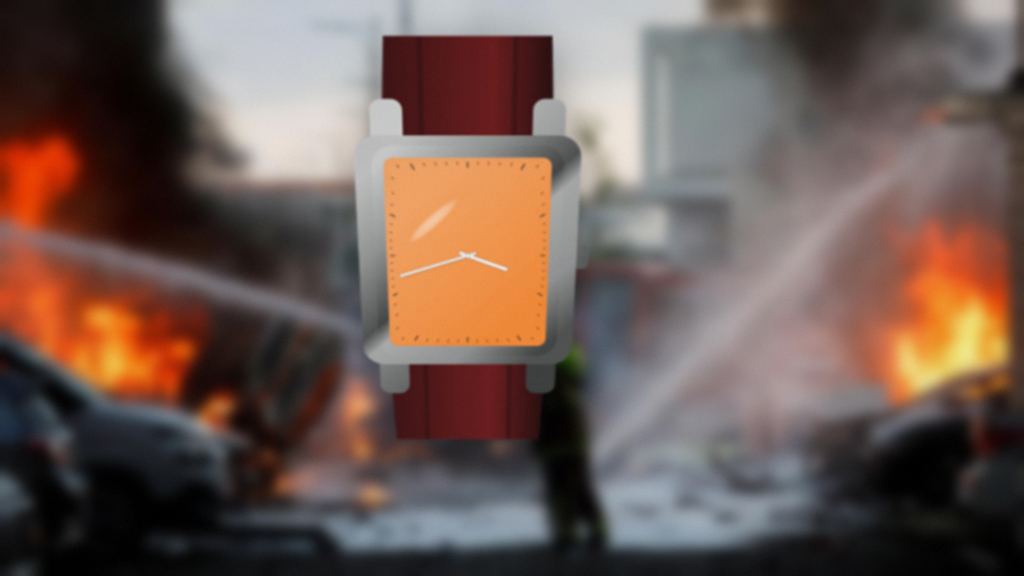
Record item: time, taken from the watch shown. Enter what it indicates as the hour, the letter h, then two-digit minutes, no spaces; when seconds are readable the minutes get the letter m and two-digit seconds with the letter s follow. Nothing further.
3h42
